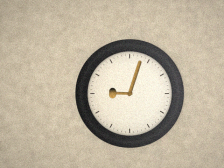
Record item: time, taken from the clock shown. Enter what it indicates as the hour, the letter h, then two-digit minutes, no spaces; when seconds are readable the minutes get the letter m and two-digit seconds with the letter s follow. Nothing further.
9h03
